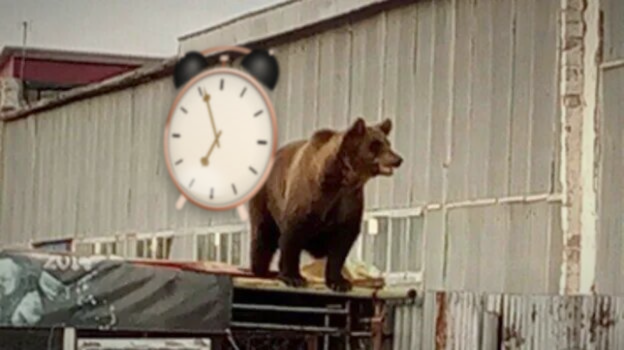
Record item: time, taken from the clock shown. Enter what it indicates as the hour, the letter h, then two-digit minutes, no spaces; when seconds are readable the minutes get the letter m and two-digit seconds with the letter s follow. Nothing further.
6h56
